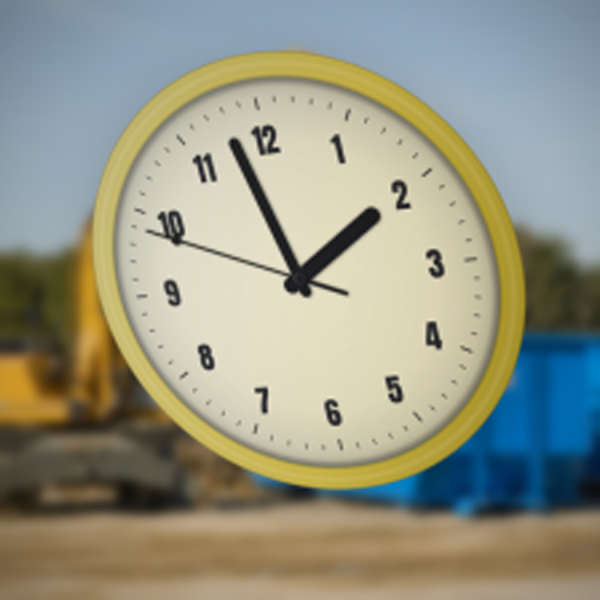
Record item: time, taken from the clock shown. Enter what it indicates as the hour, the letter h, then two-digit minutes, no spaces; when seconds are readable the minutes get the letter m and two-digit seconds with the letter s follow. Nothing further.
1h57m49s
